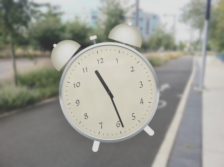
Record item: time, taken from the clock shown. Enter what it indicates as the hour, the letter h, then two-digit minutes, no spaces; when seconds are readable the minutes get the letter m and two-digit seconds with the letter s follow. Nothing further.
11h29
